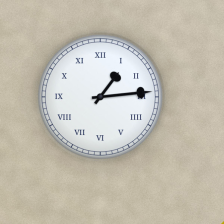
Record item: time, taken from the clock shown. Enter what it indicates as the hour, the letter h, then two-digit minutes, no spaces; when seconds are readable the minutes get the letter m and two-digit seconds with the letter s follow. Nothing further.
1h14
